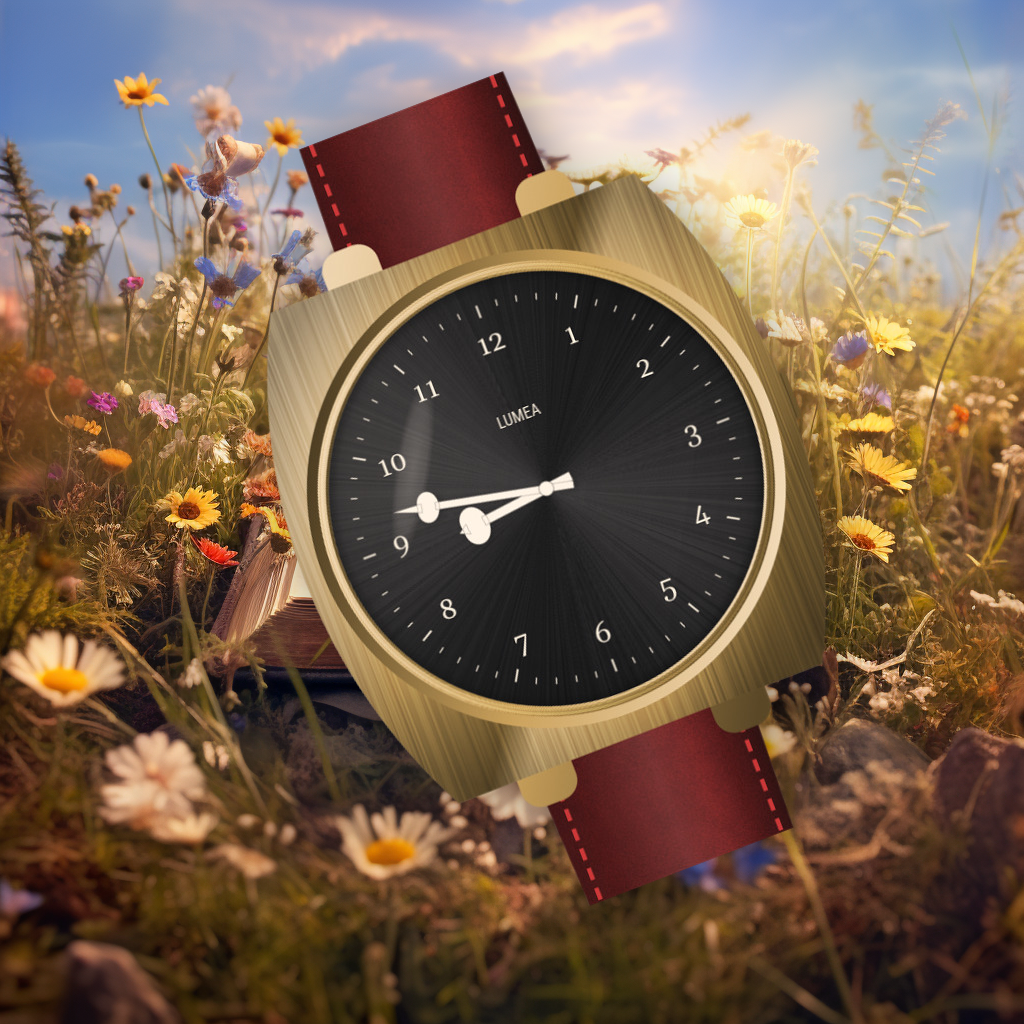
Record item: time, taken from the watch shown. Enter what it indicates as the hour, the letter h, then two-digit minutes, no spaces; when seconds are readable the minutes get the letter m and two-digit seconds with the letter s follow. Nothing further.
8h47
